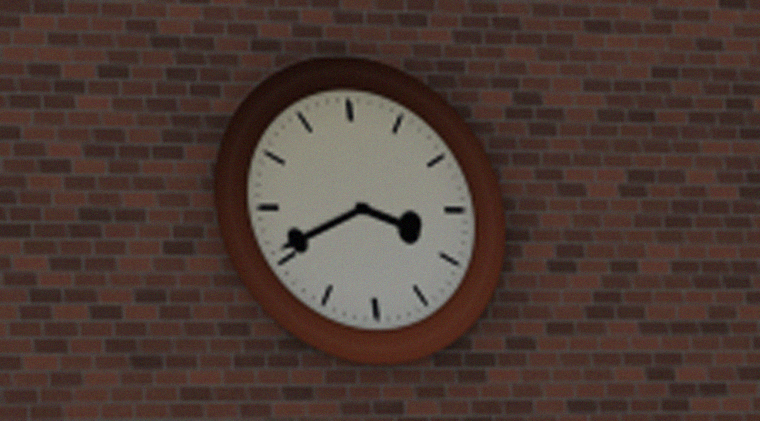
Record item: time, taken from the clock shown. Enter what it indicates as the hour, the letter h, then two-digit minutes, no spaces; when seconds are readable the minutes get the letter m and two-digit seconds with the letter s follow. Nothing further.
3h41
